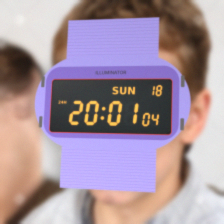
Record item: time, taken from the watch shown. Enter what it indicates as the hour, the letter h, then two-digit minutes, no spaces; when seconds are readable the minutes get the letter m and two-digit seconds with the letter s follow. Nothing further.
20h01m04s
